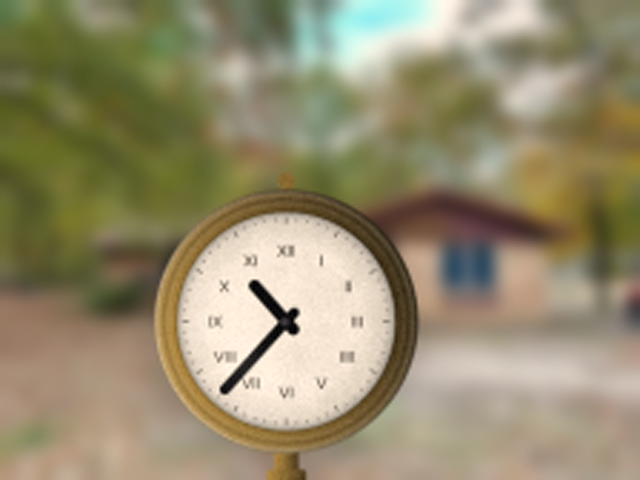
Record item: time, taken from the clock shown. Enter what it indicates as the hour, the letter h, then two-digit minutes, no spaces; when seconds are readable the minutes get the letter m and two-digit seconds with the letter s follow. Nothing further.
10h37
